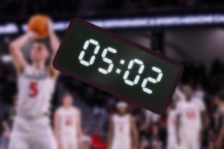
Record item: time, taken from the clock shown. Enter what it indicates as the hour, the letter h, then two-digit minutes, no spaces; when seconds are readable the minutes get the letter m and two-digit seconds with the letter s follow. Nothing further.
5h02
